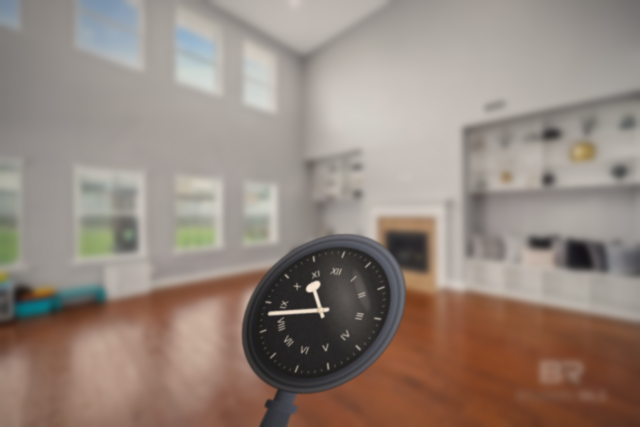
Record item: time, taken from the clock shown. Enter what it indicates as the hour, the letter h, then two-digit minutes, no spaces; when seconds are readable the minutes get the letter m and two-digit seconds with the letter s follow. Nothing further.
10h43
